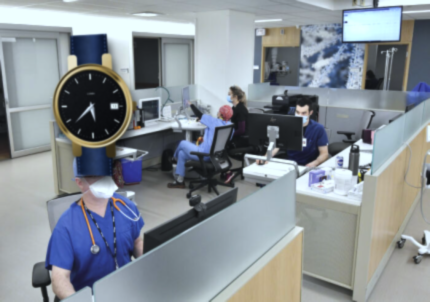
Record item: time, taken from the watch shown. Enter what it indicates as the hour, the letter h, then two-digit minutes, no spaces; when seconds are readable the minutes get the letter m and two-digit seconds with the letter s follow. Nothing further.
5h38
